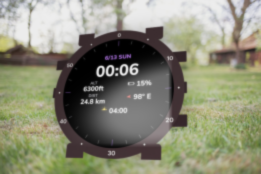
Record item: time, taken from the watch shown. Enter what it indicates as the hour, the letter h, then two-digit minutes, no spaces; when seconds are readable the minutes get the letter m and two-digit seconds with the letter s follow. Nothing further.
0h06
